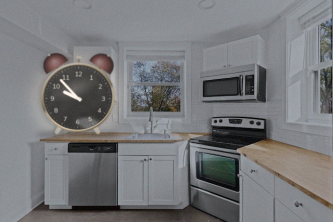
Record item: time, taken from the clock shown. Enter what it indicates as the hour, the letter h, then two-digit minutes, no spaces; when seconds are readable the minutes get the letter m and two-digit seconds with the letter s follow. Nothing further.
9h53
